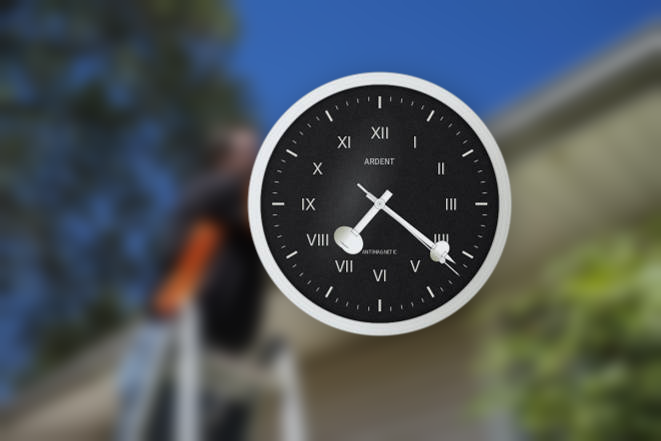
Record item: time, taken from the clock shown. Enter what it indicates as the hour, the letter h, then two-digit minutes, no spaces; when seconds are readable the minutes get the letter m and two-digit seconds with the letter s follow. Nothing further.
7h21m22s
